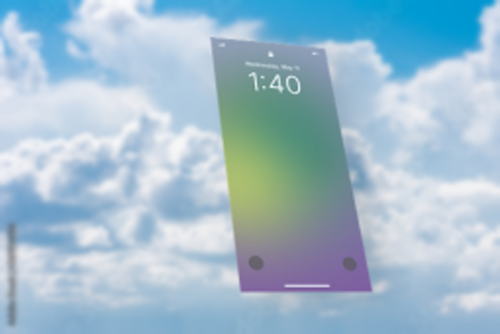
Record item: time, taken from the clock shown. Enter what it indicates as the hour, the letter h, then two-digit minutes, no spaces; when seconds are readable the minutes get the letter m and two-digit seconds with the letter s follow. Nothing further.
1h40
